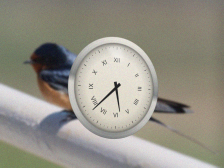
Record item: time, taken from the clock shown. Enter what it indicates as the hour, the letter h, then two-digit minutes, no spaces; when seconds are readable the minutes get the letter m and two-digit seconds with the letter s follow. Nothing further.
5h38
